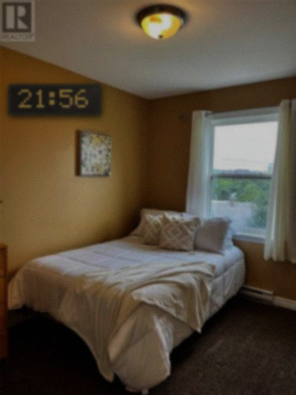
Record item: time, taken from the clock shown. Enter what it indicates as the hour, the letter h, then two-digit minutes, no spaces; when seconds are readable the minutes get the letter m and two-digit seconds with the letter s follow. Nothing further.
21h56
